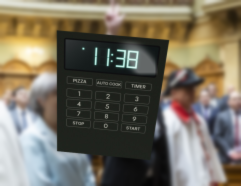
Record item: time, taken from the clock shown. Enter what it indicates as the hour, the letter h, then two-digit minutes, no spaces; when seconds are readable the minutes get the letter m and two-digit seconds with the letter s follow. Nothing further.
11h38
